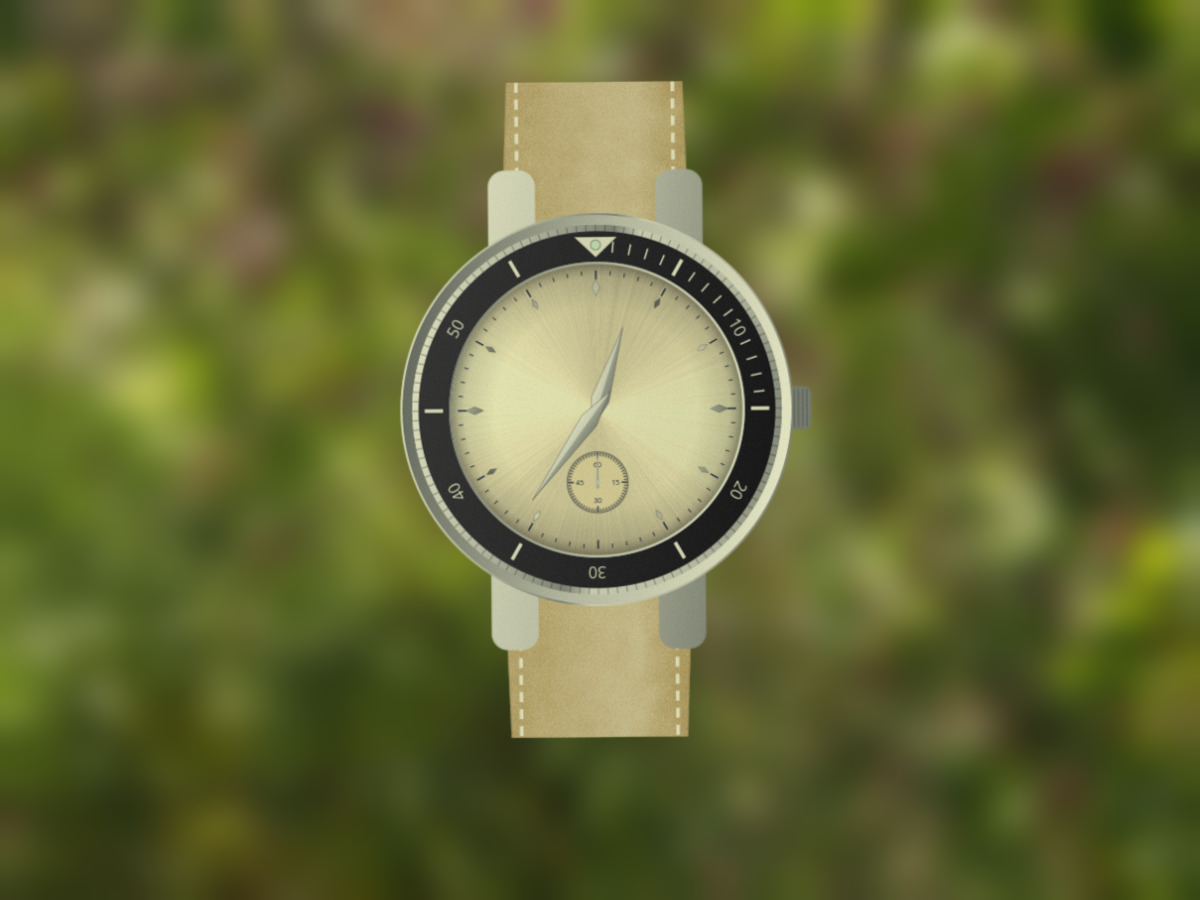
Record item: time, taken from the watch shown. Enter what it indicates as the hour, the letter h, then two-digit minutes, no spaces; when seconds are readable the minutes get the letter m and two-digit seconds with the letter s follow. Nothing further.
12h36
